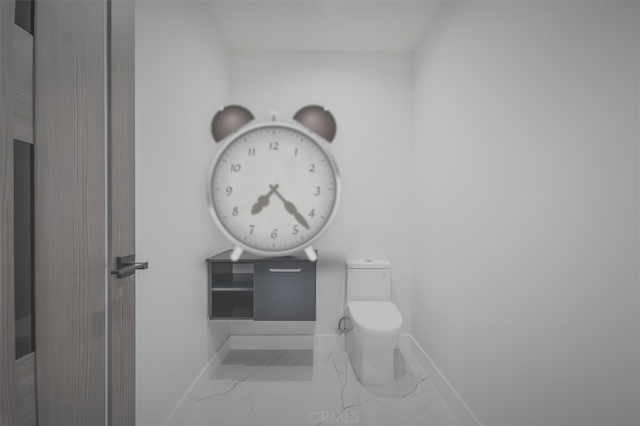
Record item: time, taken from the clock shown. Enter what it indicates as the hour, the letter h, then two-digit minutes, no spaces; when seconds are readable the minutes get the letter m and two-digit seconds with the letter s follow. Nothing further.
7h23
